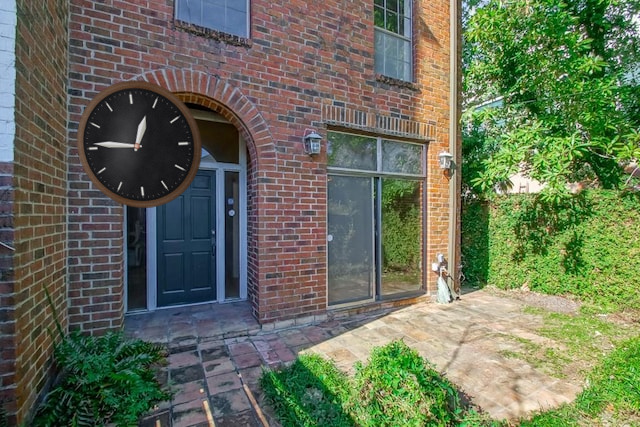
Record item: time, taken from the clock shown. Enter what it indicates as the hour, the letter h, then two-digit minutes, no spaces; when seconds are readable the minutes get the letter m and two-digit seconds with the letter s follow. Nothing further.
12h46
